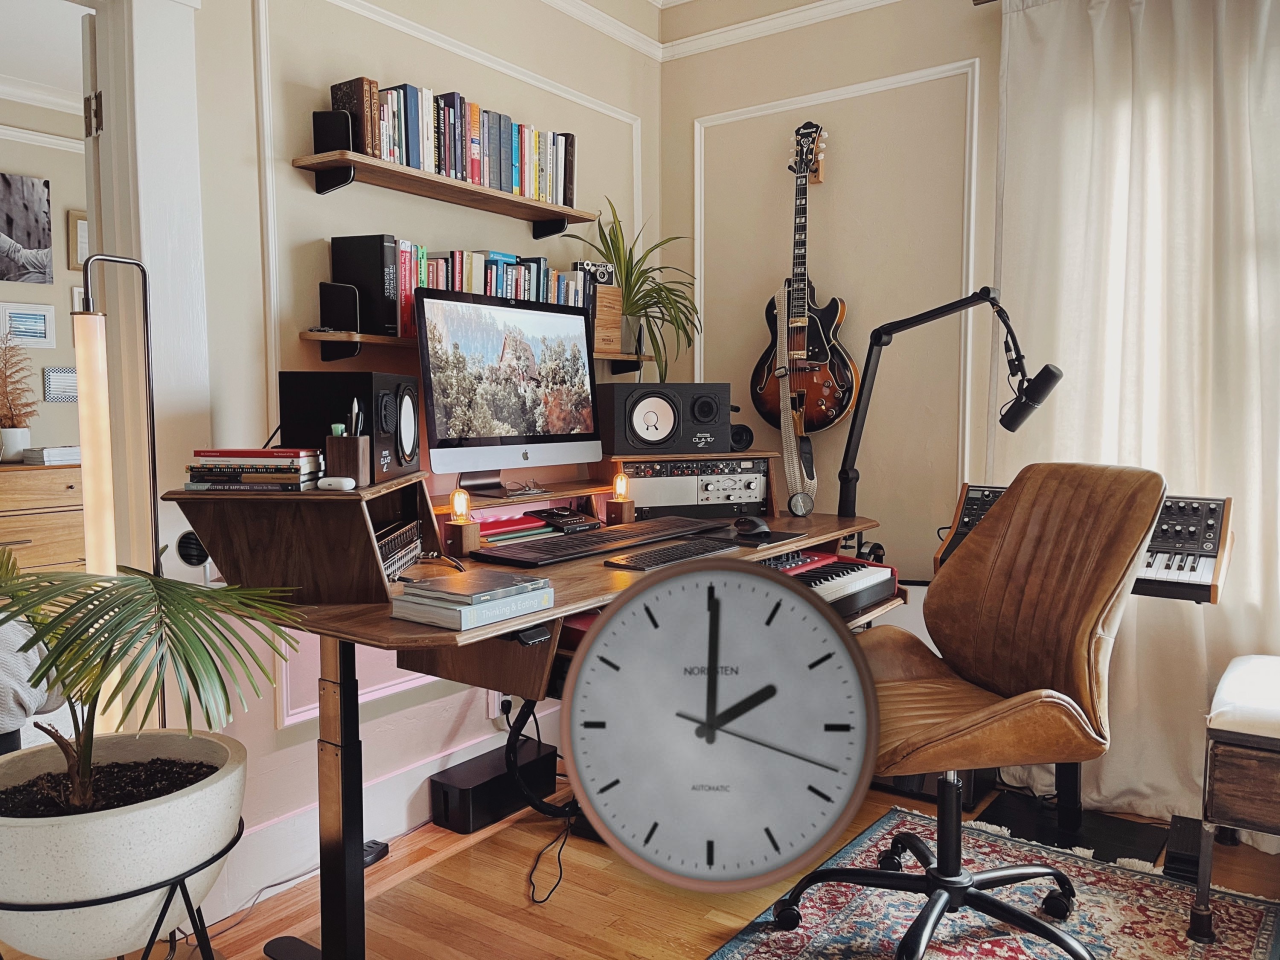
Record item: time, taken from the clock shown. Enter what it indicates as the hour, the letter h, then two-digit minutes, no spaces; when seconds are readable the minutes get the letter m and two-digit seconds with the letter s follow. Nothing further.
2h00m18s
